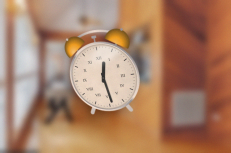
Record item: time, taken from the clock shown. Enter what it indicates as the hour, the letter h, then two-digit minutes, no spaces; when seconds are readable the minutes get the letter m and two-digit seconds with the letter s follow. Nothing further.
12h29
